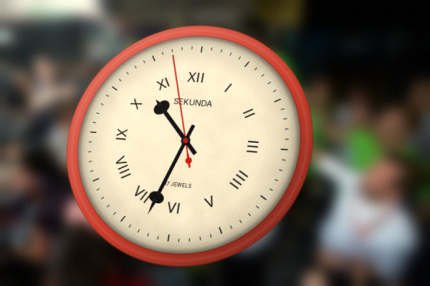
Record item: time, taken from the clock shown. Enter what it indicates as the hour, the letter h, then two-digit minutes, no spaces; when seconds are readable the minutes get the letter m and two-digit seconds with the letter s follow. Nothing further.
10h32m57s
